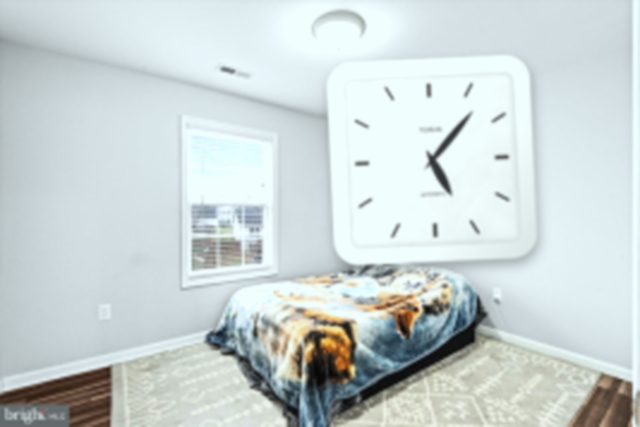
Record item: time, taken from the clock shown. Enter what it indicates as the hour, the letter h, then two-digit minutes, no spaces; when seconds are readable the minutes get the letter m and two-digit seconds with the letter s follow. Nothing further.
5h07
